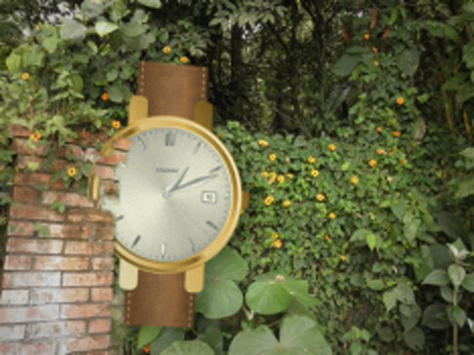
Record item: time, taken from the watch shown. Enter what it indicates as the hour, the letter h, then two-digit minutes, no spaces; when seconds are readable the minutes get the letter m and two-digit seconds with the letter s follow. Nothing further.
1h11
